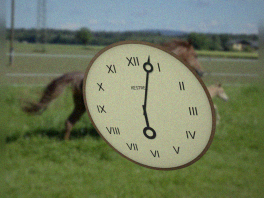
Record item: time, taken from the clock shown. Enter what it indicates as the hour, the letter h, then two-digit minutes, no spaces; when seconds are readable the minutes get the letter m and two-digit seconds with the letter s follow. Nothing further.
6h03
